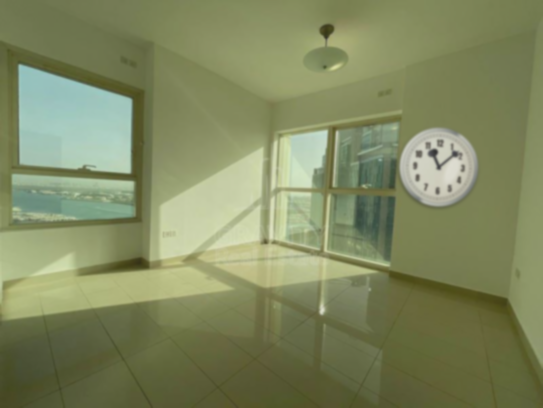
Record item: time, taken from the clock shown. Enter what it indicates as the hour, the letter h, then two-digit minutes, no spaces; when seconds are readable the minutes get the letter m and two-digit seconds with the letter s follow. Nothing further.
11h08
